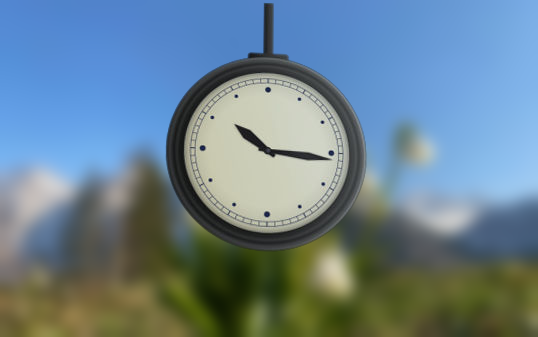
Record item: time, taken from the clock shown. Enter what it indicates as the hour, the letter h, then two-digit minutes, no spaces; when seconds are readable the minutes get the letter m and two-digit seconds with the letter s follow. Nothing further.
10h16
